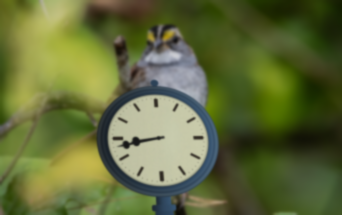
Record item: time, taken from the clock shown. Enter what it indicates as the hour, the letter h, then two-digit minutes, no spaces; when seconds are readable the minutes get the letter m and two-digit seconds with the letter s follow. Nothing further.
8h43
